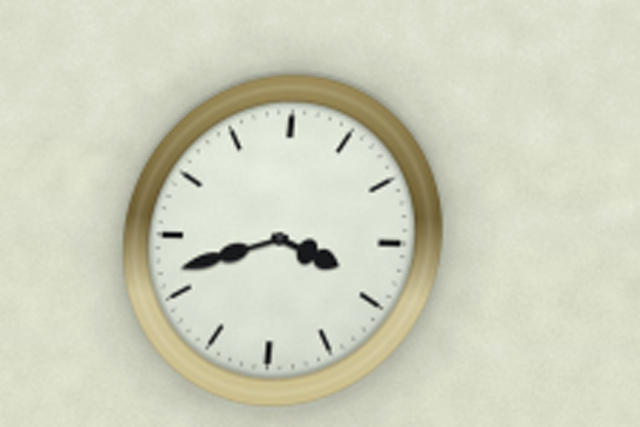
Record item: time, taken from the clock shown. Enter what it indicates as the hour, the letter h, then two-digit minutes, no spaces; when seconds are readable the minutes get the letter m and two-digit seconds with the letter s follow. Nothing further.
3h42
